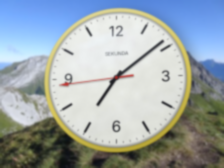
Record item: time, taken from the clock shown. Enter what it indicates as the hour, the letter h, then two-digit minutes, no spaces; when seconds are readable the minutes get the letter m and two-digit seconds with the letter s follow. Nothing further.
7h08m44s
